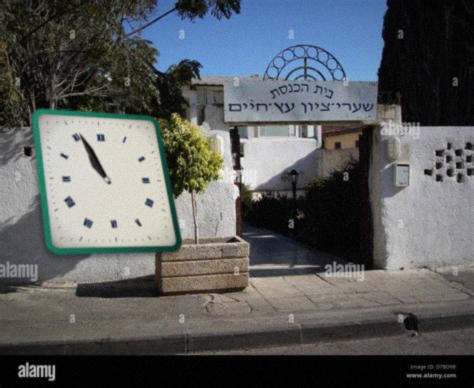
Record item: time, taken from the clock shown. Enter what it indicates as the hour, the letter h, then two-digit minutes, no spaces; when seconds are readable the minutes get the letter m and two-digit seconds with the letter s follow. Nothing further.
10h56
